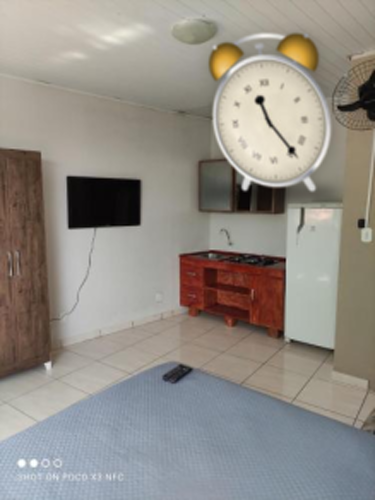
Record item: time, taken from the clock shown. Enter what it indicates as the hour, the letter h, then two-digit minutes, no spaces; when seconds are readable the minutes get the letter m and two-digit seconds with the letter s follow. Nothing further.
11h24
